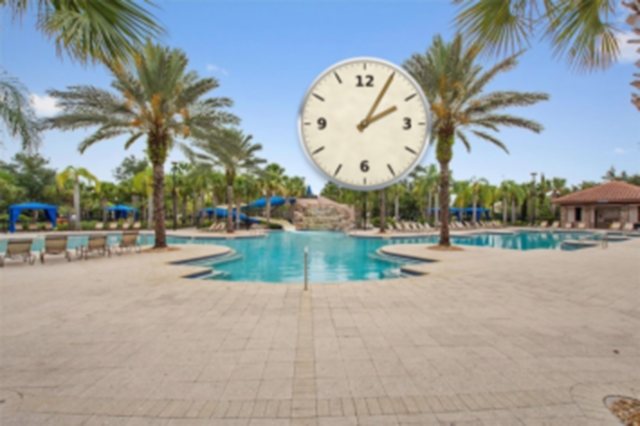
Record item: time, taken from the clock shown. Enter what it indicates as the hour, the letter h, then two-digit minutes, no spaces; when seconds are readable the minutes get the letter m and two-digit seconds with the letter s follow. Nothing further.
2h05
